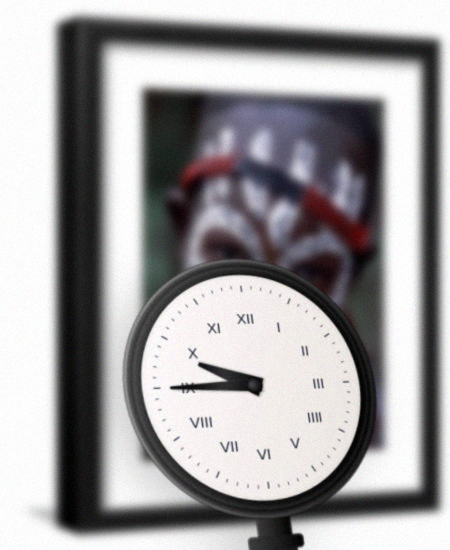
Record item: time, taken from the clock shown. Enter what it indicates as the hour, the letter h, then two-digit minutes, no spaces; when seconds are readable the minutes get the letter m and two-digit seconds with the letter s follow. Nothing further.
9h45
